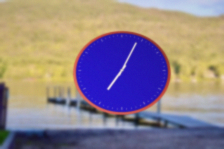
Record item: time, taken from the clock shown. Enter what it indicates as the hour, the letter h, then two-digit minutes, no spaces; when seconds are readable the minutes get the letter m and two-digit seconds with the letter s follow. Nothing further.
7h04
